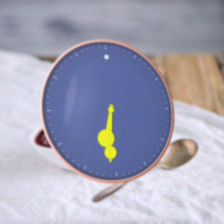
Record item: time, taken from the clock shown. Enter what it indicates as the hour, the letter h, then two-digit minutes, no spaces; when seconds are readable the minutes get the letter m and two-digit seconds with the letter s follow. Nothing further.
6h31
